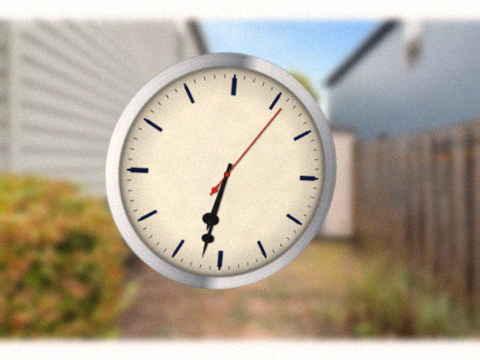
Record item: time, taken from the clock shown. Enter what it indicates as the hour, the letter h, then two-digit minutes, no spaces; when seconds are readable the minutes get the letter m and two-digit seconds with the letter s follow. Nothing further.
6h32m06s
